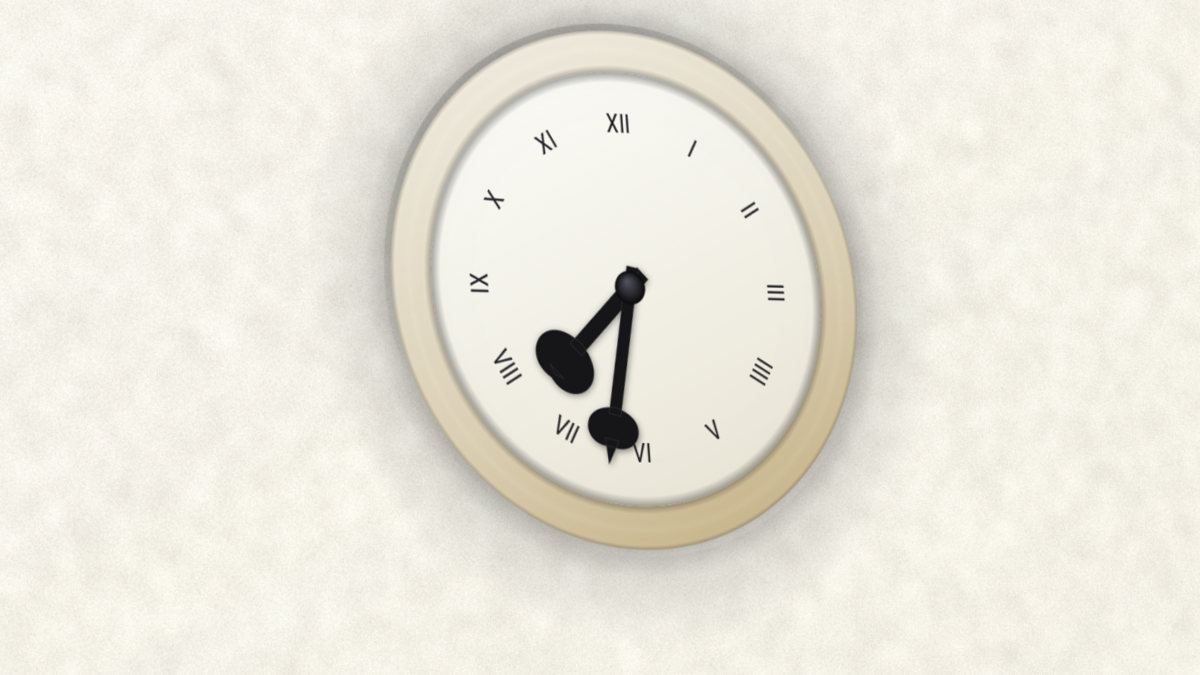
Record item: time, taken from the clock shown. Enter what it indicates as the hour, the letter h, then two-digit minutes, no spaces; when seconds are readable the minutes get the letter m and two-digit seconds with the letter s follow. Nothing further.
7h32
